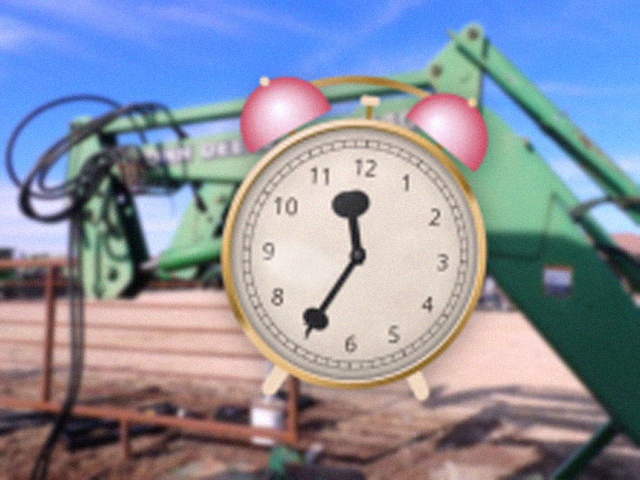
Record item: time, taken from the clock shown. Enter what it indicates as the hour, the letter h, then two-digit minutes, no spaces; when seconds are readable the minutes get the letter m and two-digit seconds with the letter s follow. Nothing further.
11h35
